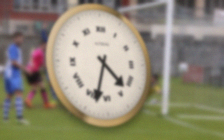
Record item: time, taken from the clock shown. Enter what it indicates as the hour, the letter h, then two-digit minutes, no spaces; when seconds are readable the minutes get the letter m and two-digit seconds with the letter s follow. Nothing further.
4h33
